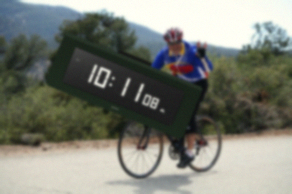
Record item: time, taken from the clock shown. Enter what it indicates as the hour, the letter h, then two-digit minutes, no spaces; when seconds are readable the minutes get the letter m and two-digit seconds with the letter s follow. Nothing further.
10h11
